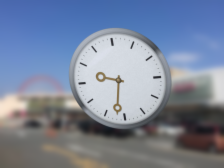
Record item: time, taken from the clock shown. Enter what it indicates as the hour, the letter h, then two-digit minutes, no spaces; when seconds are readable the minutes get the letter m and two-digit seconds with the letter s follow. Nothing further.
9h32
